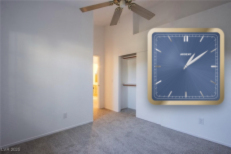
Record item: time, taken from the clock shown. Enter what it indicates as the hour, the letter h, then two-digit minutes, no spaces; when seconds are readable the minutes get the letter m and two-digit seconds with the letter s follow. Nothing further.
1h09
